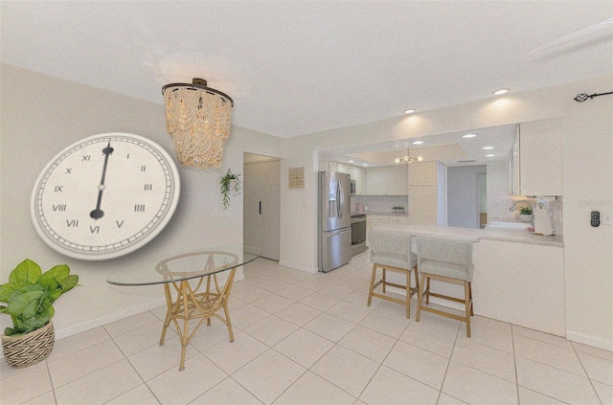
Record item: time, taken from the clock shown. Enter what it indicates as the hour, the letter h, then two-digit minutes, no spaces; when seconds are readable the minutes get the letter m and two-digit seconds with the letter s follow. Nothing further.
6h00
